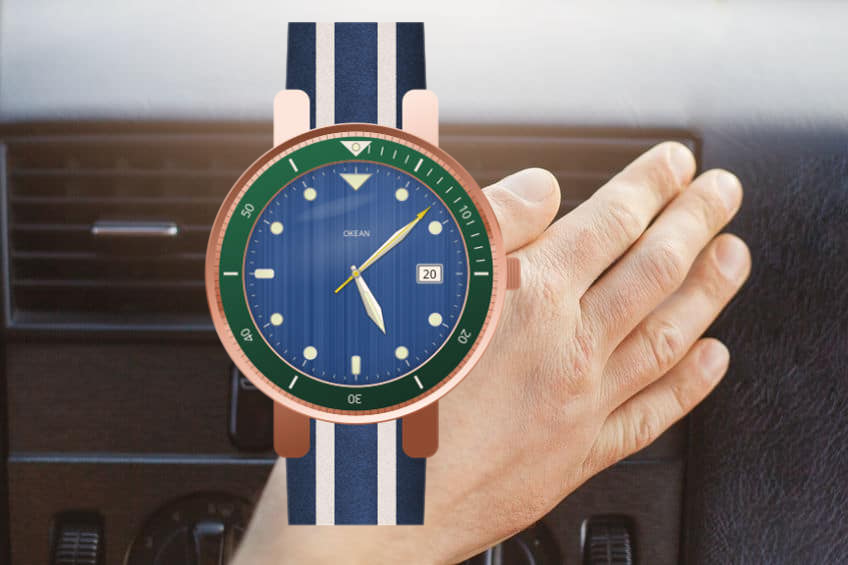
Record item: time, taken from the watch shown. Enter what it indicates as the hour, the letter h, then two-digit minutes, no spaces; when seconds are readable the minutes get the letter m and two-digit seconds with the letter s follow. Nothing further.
5h08m08s
